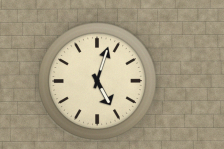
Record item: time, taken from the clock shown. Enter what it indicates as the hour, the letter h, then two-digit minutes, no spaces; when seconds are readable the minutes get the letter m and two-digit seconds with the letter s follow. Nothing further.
5h03
